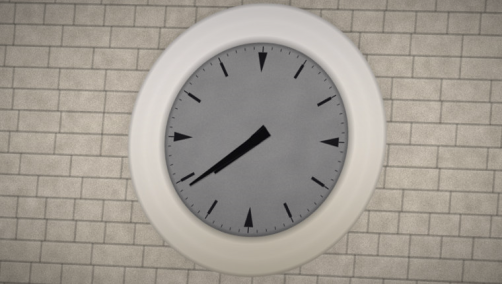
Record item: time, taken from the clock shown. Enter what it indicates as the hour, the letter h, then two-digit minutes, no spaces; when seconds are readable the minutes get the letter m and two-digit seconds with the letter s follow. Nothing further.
7h39
